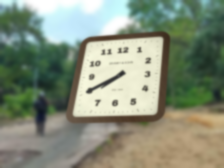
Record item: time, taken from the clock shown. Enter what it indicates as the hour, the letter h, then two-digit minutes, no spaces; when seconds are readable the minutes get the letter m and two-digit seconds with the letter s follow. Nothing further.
7h40
